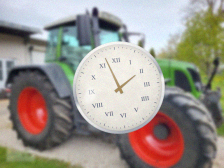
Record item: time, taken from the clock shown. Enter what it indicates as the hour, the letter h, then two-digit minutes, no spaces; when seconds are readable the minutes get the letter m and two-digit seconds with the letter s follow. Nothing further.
1h57
